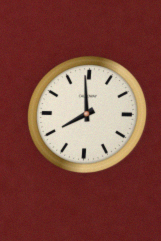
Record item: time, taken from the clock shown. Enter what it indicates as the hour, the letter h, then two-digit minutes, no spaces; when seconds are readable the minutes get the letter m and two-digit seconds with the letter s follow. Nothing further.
7h59
